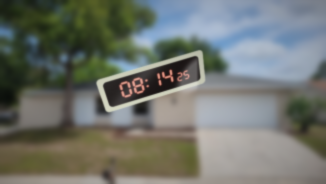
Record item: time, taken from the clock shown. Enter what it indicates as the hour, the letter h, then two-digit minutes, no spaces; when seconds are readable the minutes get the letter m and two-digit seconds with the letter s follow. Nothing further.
8h14m25s
